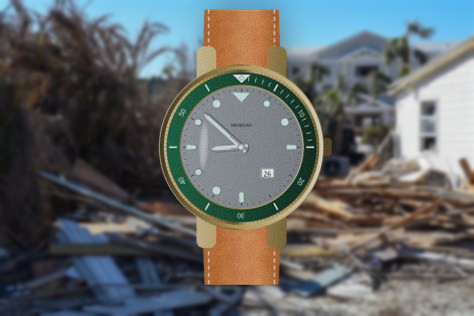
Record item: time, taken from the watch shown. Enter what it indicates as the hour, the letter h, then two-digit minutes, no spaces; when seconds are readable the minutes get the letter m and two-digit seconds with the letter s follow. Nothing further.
8h52
